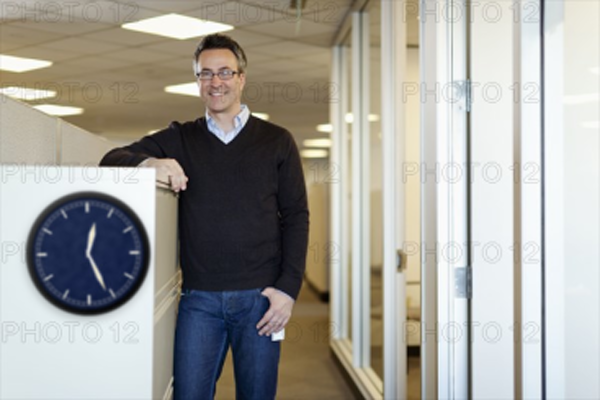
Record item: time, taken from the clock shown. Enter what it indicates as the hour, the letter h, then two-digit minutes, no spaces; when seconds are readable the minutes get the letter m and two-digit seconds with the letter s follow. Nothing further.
12h26
